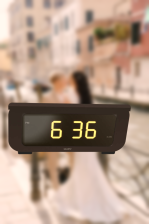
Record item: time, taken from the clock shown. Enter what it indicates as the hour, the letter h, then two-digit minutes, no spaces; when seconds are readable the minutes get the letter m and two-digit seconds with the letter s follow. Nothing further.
6h36
